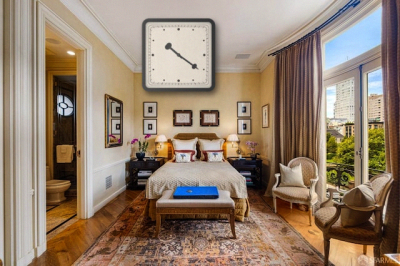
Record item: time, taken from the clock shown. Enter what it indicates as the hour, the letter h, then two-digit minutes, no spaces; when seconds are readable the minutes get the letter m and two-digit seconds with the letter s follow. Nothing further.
10h21
